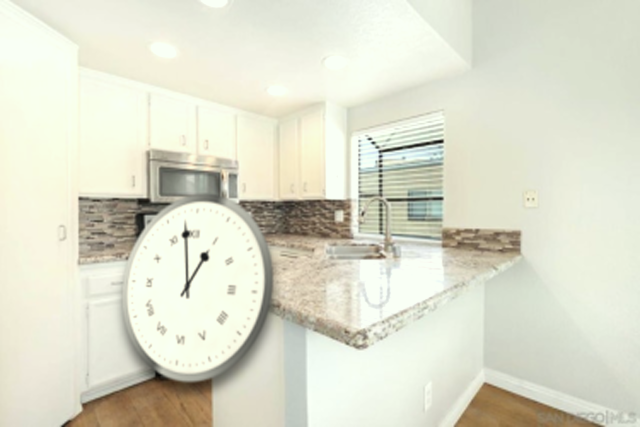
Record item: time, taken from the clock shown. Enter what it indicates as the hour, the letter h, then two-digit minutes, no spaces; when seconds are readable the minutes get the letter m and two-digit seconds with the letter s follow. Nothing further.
12h58
